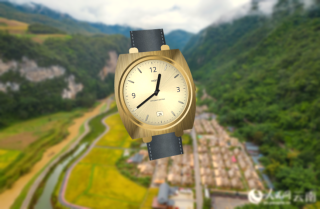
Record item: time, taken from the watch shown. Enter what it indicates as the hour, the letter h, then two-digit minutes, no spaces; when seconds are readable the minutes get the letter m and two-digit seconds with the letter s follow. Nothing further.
12h40
